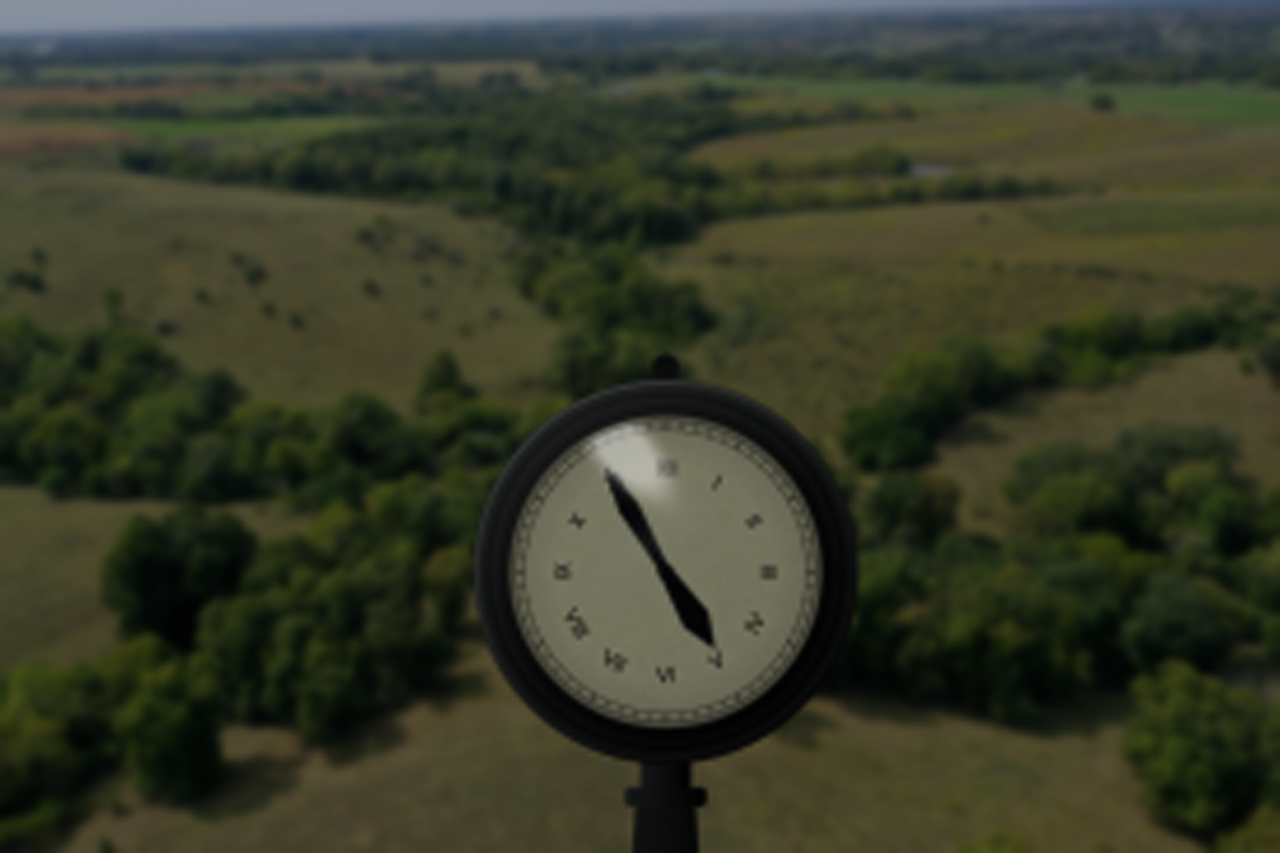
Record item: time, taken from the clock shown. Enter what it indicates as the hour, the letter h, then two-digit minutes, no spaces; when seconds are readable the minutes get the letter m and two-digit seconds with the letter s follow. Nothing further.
4h55
